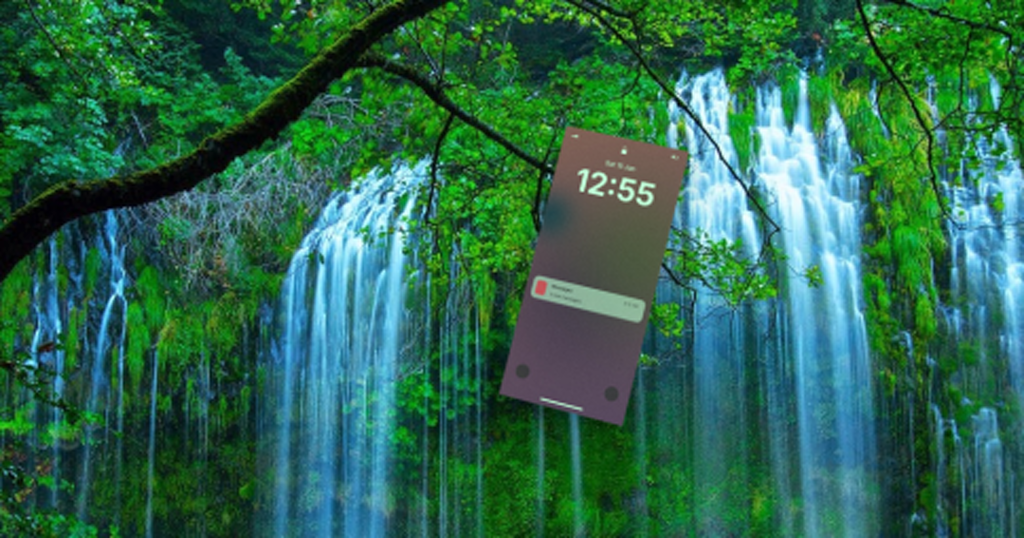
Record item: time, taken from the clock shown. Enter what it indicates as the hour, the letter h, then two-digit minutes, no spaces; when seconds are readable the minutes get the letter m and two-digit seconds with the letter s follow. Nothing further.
12h55
